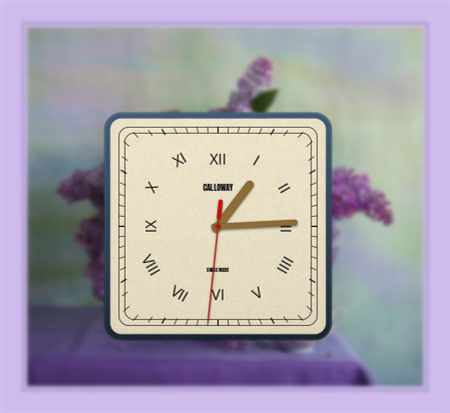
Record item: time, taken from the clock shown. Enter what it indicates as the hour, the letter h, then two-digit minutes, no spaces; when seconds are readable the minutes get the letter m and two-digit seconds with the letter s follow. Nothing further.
1h14m31s
